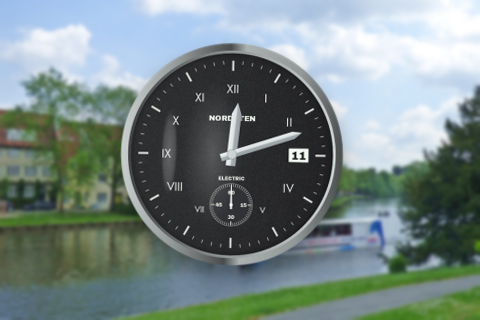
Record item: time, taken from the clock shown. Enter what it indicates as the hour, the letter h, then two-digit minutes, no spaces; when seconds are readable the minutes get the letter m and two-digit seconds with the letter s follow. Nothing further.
12h12
